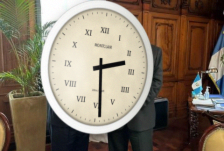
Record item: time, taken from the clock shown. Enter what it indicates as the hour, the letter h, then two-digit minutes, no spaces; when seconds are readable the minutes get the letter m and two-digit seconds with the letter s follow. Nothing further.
2h29
